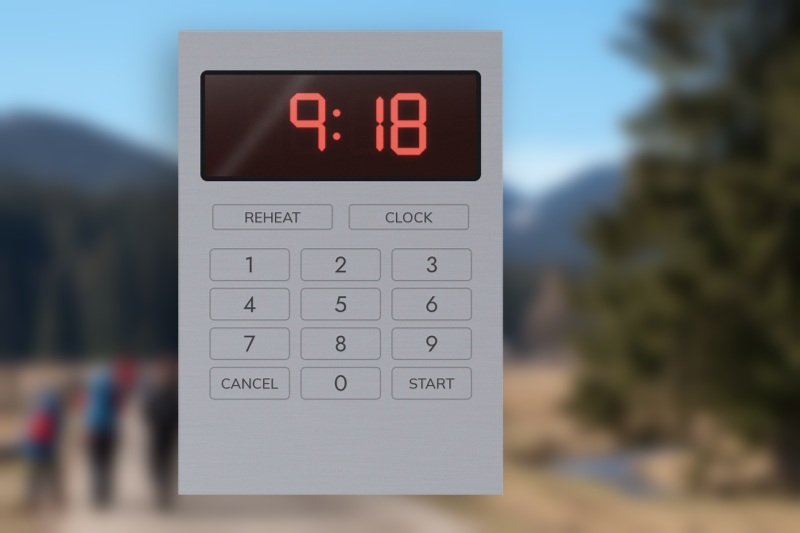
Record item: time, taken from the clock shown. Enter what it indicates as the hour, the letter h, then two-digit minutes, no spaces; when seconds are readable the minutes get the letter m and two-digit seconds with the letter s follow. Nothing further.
9h18
